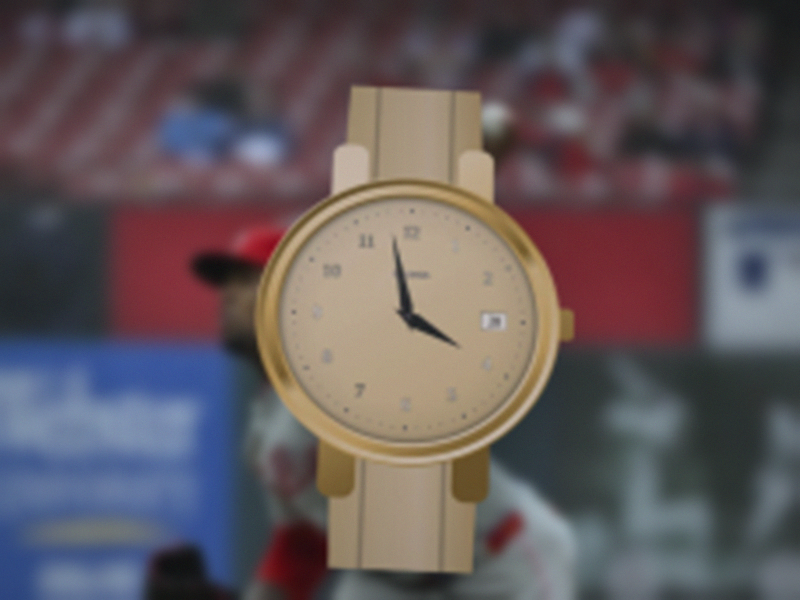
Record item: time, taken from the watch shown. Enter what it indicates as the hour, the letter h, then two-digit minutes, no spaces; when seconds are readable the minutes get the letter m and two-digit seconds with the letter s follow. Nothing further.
3h58
